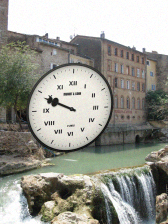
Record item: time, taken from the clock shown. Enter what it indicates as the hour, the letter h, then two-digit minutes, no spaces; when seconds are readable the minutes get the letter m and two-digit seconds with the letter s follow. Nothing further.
9h49
